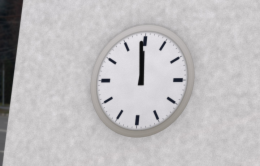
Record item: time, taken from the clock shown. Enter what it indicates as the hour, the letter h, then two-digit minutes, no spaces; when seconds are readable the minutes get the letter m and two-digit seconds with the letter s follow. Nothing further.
11h59
